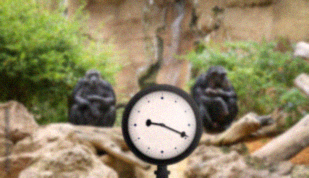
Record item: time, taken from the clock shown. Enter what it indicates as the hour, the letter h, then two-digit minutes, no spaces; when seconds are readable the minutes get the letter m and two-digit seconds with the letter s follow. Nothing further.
9h19
